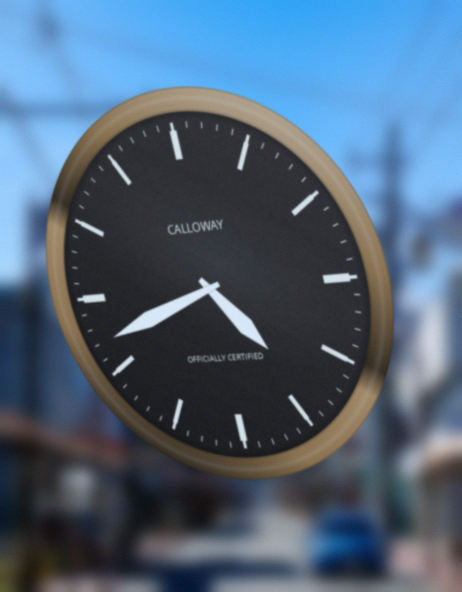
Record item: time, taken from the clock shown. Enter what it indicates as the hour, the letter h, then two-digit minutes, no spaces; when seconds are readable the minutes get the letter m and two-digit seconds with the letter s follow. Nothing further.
4h42
